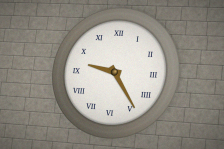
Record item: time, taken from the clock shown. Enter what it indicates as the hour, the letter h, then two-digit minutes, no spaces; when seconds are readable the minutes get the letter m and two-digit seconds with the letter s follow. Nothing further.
9h24
